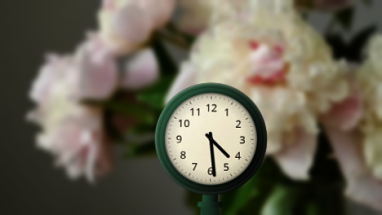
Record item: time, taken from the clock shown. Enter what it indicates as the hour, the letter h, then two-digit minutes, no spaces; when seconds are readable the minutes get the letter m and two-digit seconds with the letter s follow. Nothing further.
4h29
